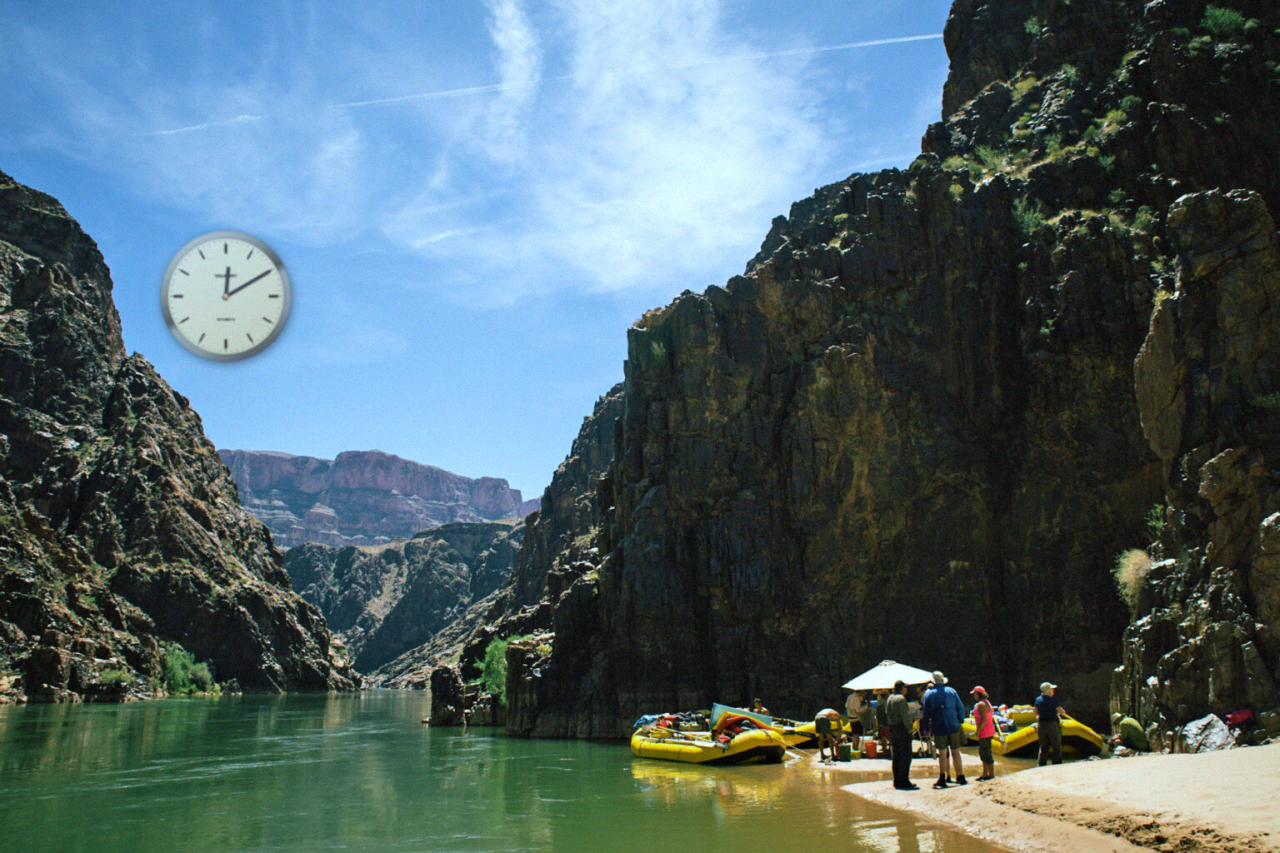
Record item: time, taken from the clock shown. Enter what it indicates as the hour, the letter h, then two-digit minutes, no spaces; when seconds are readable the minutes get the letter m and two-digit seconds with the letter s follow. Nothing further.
12h10
